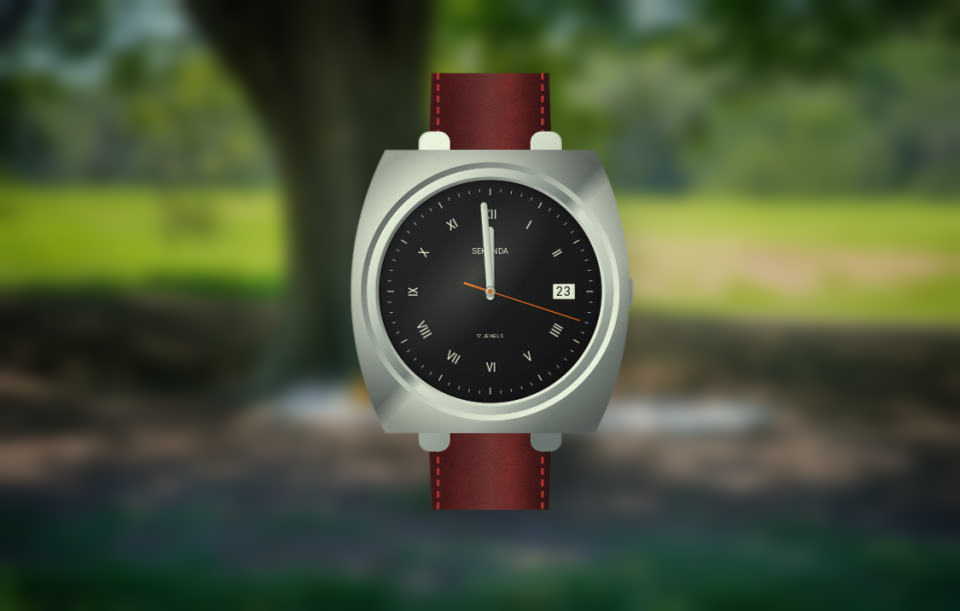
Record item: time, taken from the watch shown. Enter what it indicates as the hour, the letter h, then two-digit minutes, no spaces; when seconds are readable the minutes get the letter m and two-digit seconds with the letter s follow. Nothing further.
11h59m18s
